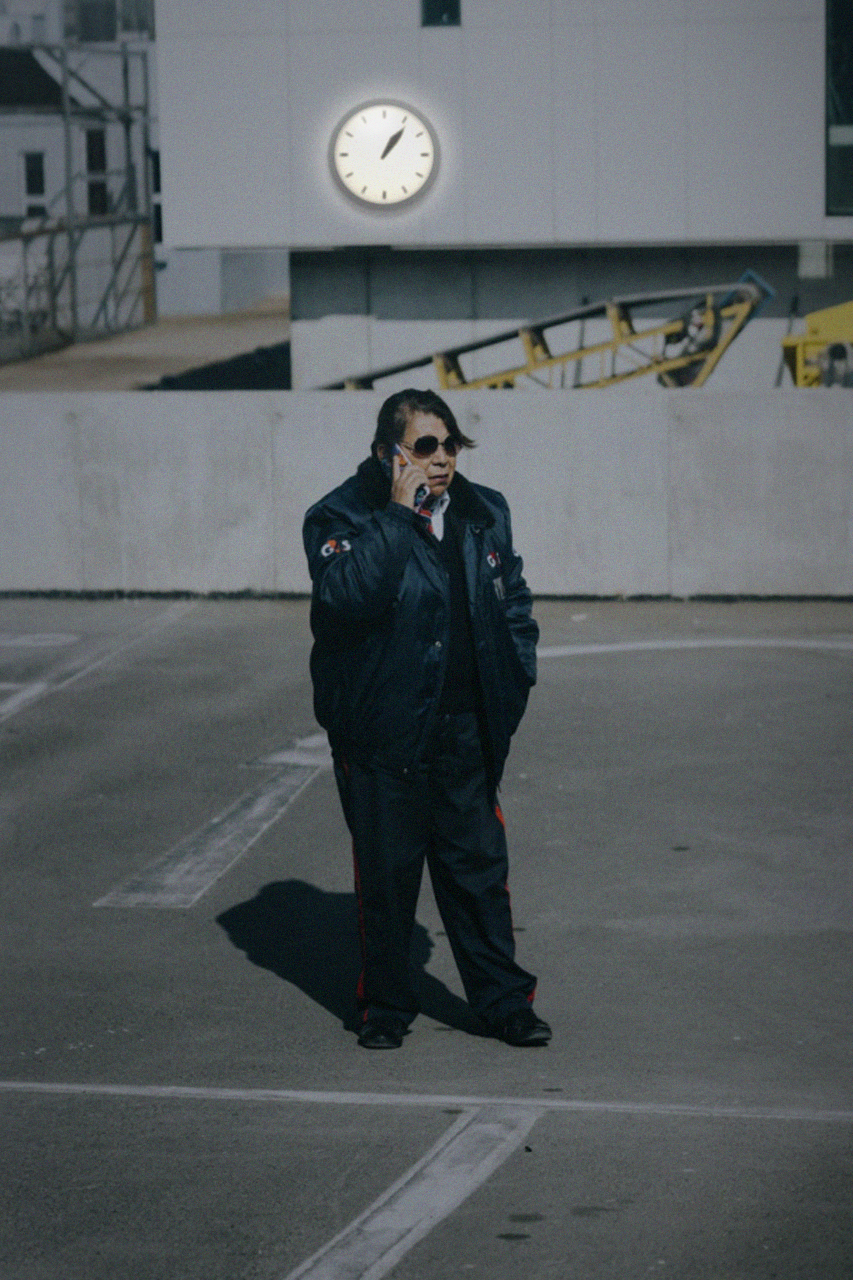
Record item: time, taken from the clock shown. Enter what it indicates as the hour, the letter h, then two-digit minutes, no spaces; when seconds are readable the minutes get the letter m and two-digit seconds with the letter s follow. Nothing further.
1h06
